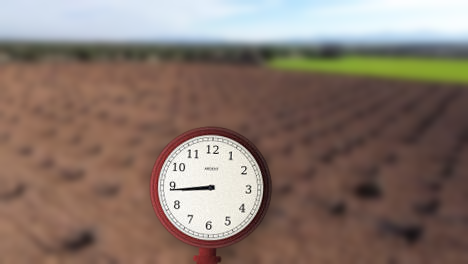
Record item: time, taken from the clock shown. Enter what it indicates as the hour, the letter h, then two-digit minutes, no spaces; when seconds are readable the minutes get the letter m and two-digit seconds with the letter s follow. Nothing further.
8h44
